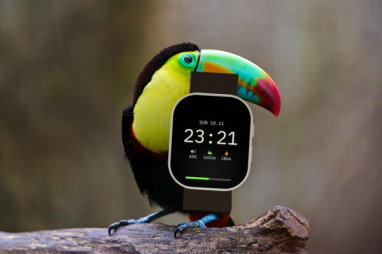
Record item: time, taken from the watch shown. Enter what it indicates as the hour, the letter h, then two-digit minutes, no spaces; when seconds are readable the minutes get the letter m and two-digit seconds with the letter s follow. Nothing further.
23h21
